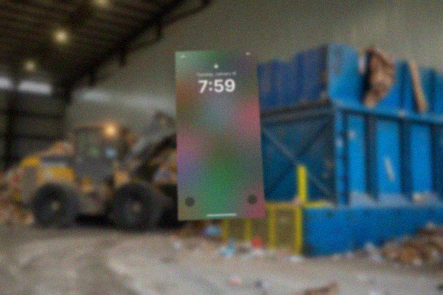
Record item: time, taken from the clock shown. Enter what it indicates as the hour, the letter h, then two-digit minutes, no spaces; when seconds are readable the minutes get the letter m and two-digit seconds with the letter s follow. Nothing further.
7h59
